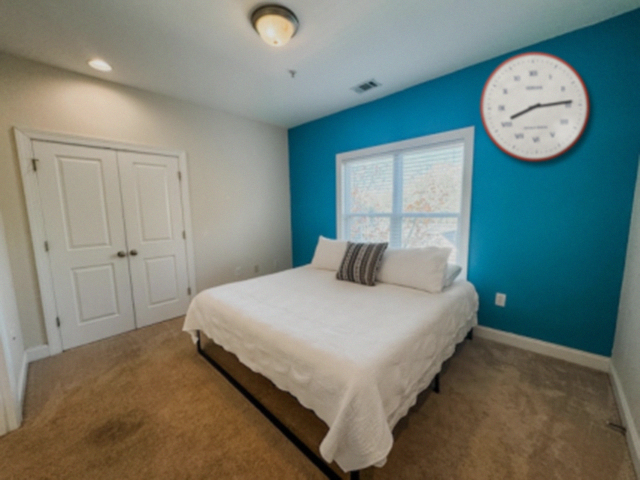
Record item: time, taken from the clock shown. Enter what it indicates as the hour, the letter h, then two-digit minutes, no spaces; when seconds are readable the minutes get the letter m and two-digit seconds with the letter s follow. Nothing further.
8h14
